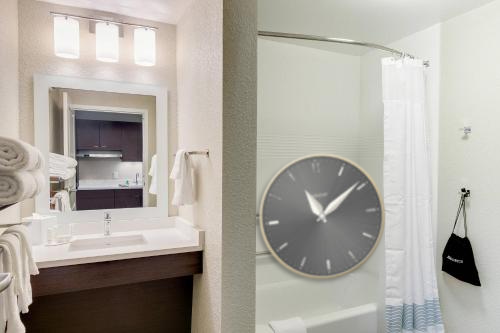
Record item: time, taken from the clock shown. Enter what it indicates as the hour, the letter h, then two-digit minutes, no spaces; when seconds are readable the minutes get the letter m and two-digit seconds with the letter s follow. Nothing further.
11h09
